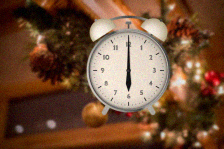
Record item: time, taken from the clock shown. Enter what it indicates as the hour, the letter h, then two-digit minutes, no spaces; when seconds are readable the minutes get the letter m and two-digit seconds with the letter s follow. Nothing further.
6h00
